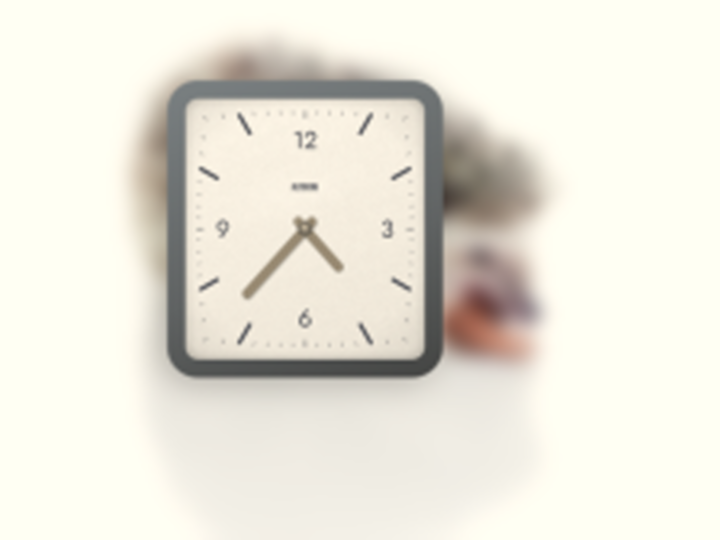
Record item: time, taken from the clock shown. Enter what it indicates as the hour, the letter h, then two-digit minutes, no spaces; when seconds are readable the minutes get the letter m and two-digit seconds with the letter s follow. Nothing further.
4h37
